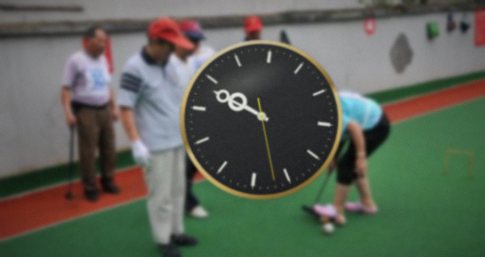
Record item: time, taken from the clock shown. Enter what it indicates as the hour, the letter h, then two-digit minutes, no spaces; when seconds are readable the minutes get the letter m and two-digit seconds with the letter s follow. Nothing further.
9h48m27s
